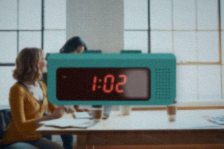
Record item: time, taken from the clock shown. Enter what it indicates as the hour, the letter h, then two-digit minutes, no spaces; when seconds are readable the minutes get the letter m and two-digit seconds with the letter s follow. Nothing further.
1h02
